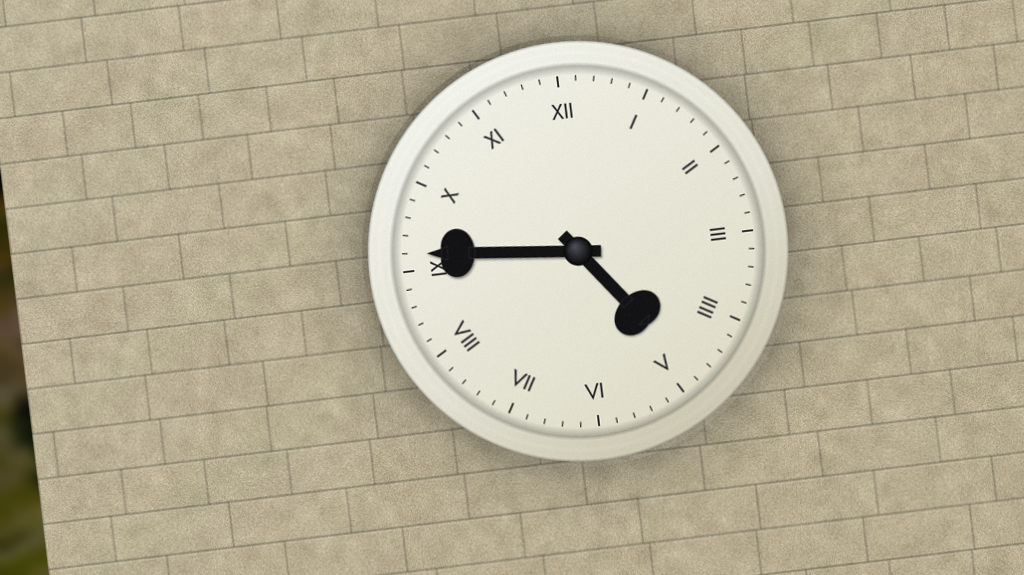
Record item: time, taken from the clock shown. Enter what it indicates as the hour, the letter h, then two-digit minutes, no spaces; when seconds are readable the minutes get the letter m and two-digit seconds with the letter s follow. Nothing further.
4h46
